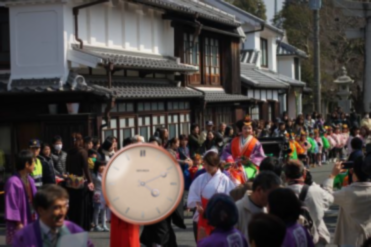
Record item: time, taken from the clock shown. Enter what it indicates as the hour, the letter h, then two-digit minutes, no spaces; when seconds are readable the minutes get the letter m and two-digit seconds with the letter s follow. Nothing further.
4h11
